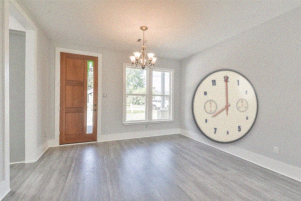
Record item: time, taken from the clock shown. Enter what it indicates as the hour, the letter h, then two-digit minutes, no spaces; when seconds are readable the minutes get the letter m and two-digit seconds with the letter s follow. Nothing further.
8h00
